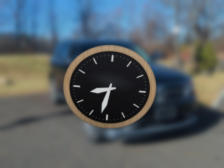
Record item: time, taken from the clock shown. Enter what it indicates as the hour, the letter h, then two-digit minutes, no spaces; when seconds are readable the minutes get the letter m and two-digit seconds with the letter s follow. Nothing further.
8h32
